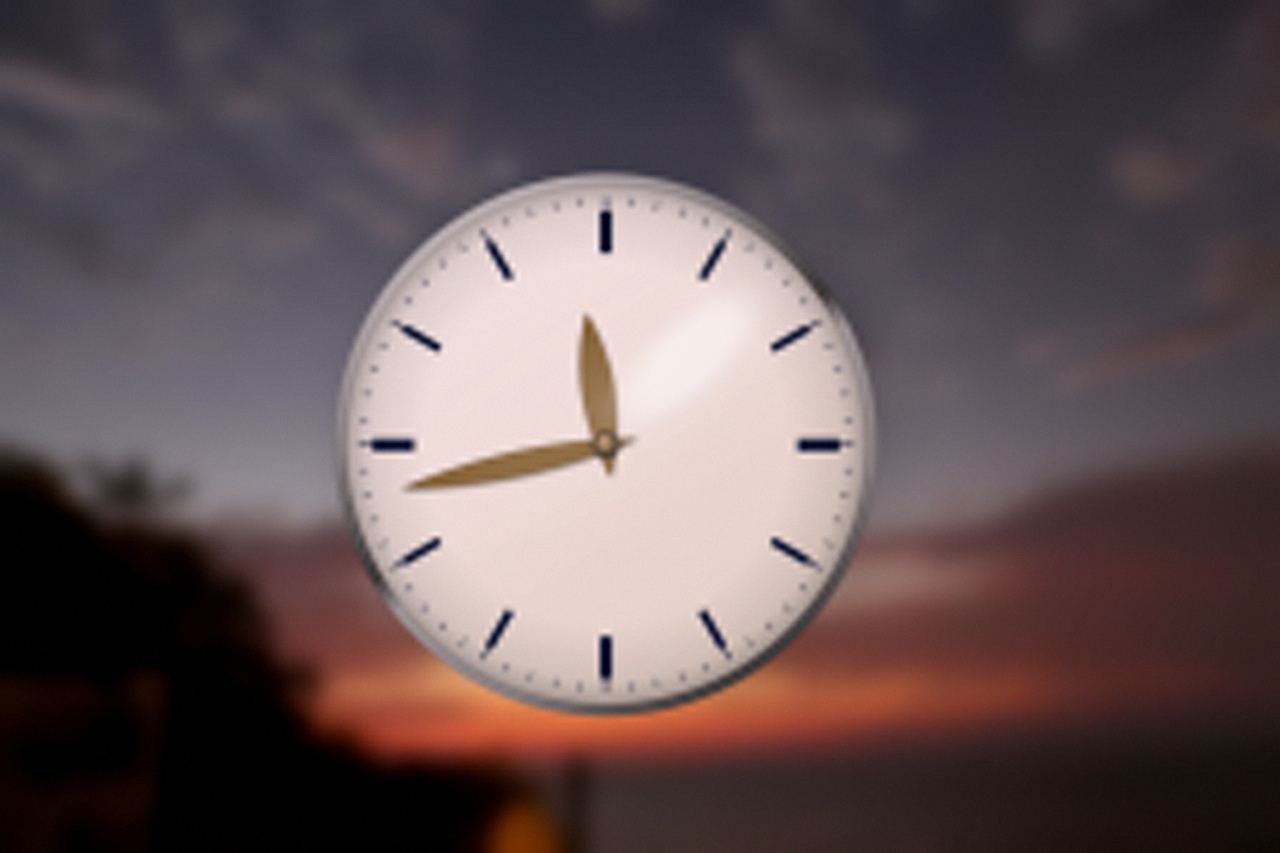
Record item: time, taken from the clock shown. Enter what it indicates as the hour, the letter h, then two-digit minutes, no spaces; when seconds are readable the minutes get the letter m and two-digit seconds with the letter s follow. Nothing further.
11h43
